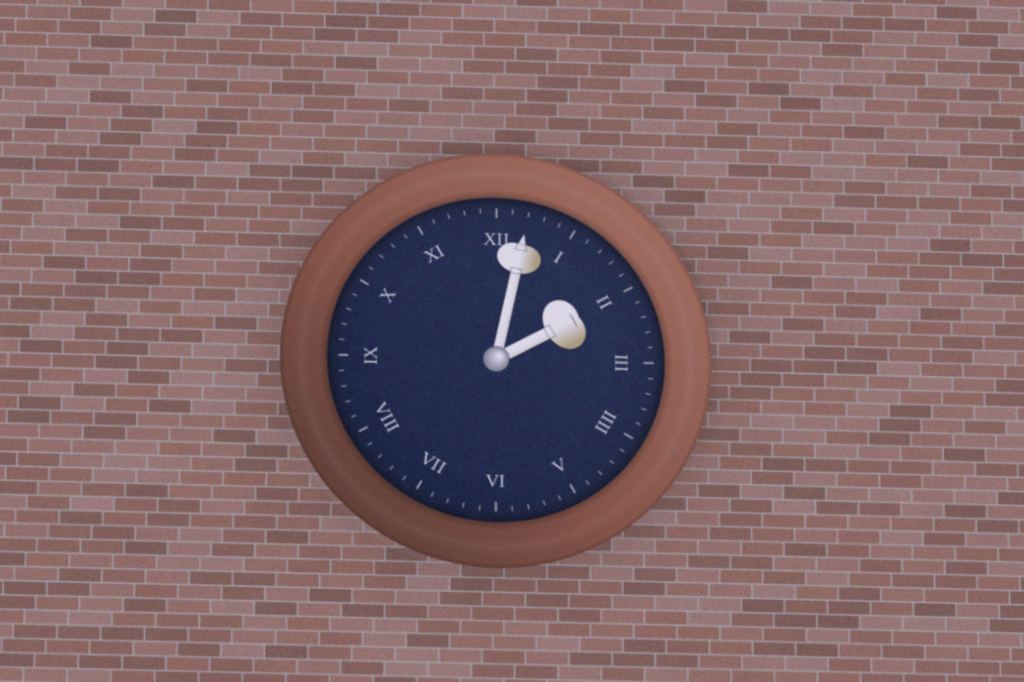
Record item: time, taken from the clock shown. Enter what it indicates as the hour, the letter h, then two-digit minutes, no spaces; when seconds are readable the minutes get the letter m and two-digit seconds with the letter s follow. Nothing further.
2h02
